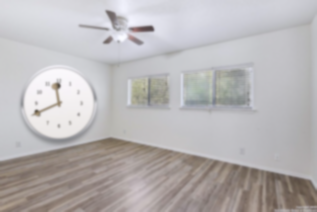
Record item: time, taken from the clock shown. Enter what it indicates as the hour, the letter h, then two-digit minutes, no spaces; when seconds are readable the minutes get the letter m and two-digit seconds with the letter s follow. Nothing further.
11h41
